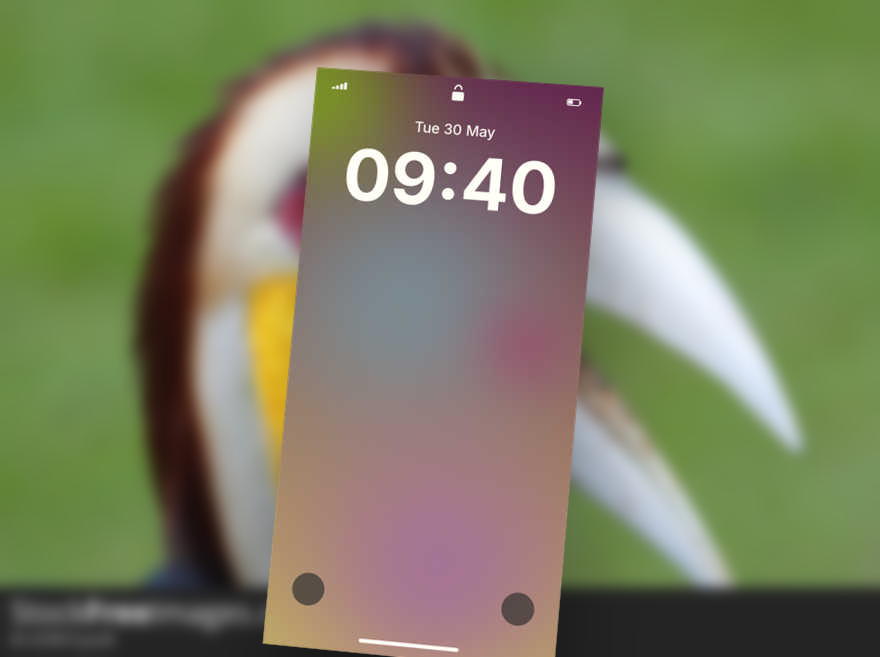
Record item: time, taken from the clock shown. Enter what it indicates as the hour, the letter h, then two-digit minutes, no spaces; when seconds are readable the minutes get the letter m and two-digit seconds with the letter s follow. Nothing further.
9h40
